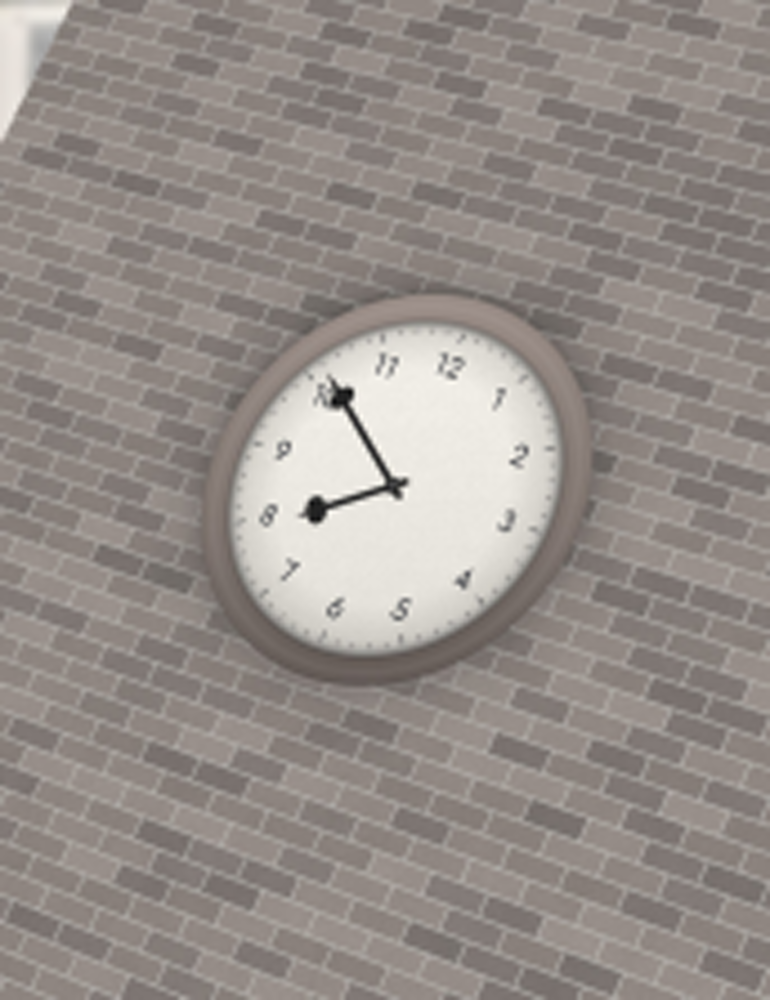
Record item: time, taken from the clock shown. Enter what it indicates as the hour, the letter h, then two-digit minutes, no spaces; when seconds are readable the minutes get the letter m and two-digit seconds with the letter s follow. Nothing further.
7h51
